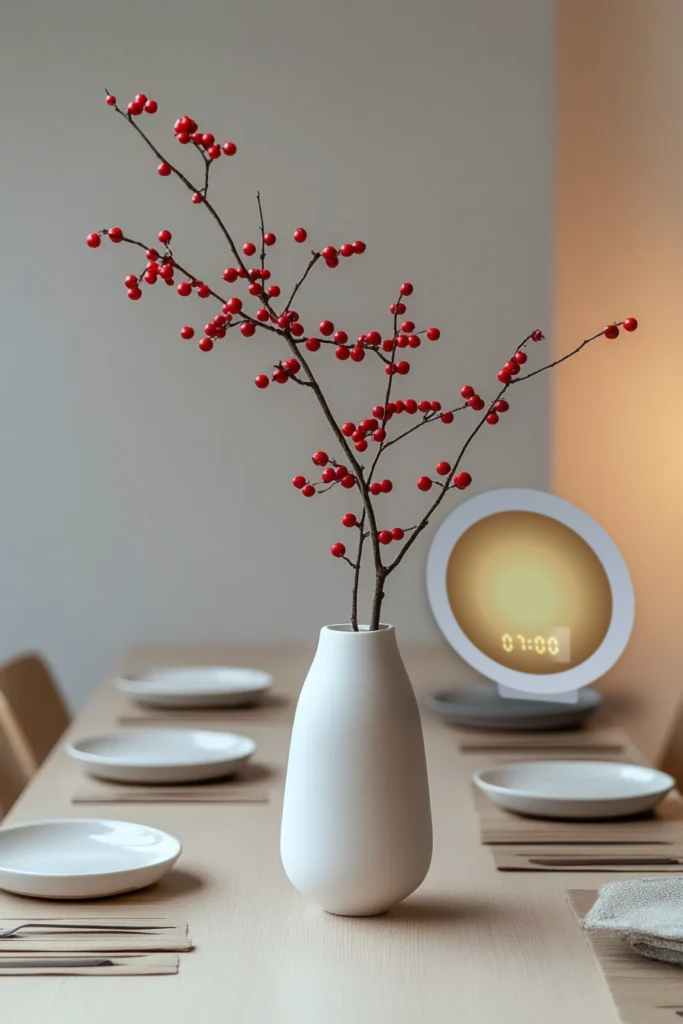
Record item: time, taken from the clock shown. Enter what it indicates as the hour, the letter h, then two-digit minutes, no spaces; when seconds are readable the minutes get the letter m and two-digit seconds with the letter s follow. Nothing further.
7h00
